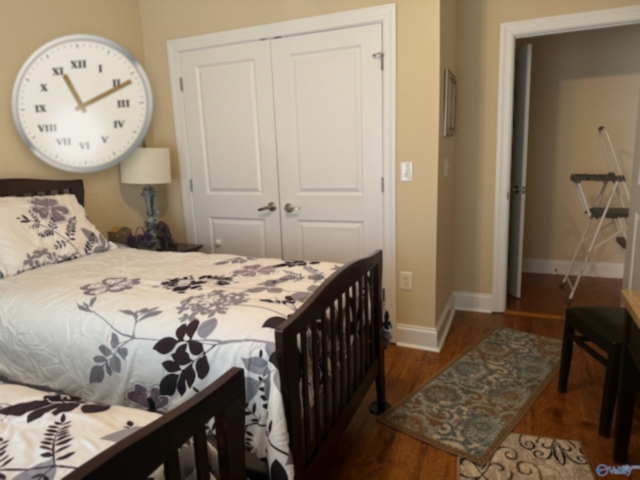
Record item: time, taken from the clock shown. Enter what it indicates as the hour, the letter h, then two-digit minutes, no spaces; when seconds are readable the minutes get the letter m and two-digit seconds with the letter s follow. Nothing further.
11h11
